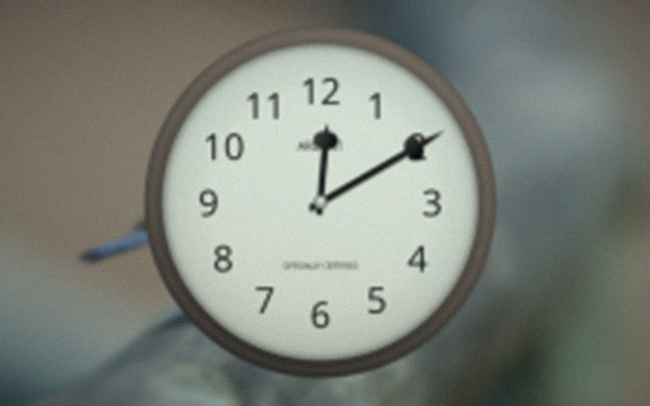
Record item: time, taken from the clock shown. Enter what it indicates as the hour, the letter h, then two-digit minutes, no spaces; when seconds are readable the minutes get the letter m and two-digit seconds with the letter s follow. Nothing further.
12h10
